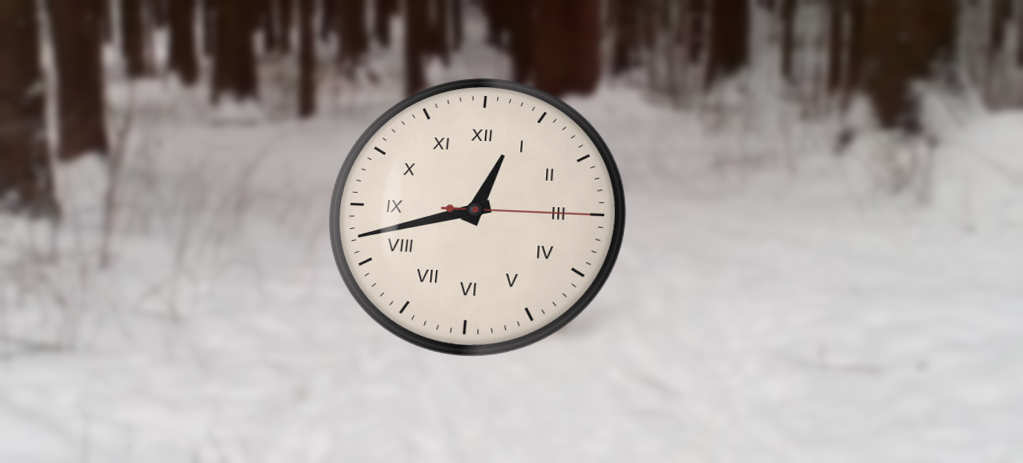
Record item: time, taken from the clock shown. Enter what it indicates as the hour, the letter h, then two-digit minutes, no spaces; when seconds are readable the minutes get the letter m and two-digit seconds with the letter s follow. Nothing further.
12h42m15s
